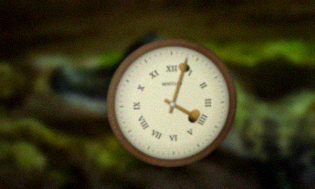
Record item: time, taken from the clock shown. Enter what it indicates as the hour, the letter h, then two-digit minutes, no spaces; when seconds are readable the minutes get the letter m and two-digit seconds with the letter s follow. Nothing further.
4h03
